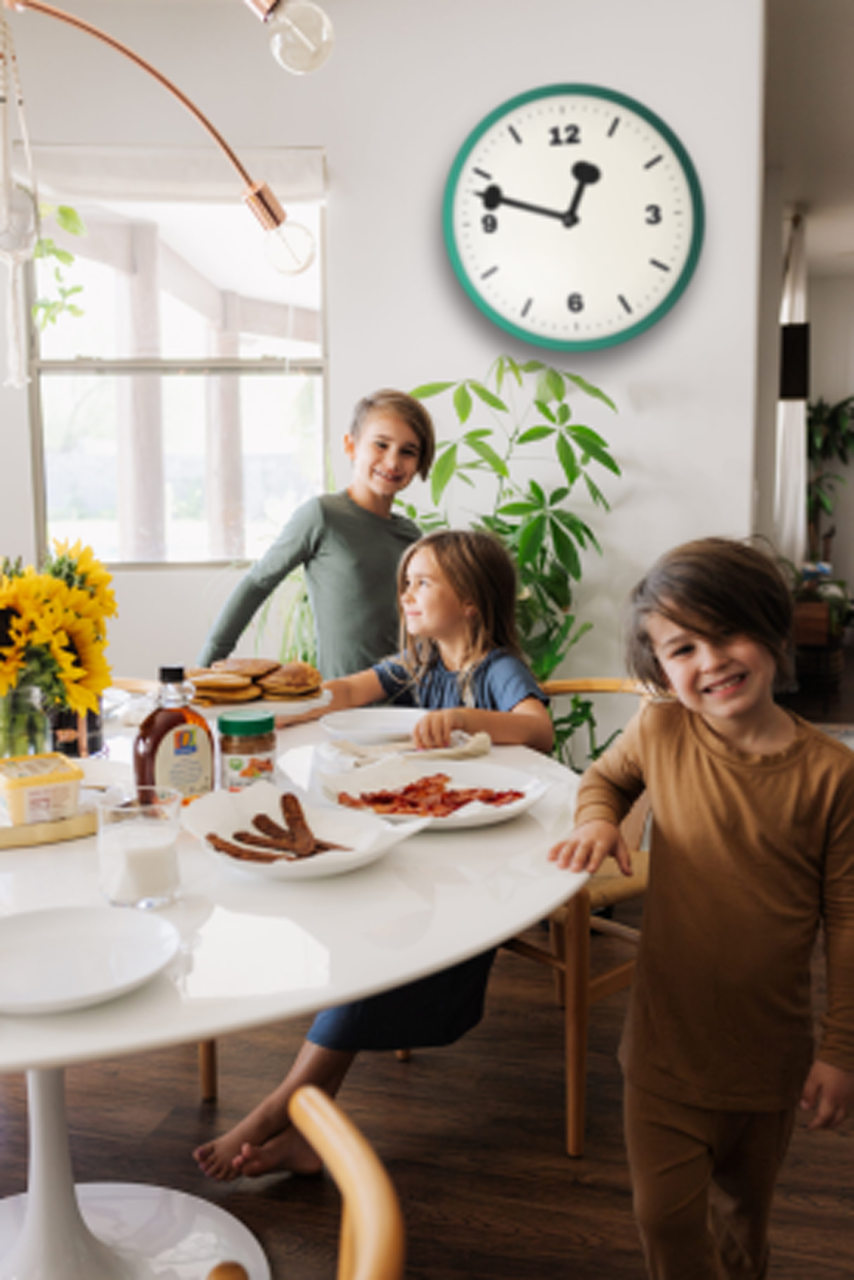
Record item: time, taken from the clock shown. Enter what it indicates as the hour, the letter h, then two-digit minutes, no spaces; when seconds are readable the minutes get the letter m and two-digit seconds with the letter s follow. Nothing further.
12h48
